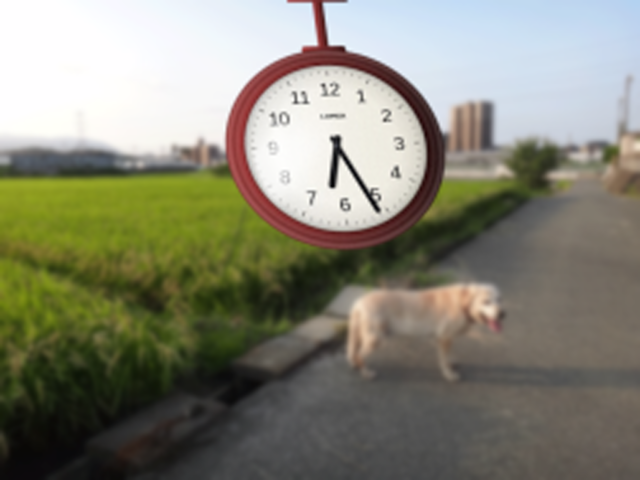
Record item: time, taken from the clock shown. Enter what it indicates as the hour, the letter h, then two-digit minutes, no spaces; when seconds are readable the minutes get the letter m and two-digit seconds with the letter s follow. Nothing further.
6h26
